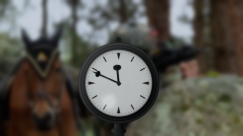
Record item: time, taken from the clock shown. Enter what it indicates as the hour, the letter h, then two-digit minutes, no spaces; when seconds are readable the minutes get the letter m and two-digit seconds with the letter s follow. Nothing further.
11h49
